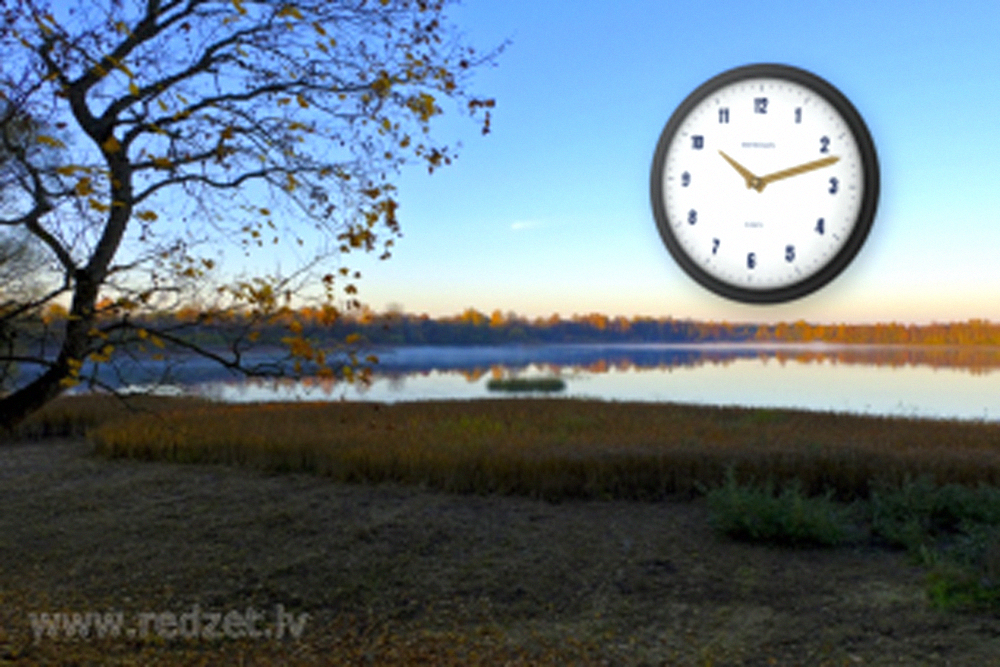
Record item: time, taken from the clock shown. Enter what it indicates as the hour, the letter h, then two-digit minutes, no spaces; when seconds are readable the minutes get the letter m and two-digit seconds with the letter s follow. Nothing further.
10h12
